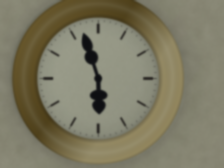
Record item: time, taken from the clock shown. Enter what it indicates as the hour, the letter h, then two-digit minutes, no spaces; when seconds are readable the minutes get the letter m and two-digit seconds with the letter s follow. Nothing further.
5h57
